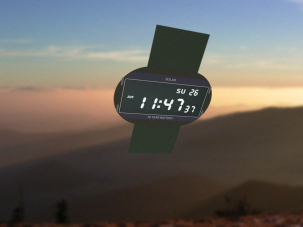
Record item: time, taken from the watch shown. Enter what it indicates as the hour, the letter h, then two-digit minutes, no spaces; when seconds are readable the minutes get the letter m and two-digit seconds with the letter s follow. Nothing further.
11h47m37s
